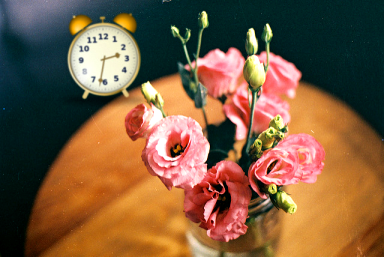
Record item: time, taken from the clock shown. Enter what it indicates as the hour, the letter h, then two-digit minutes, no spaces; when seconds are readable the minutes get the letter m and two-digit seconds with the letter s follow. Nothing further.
2h32
